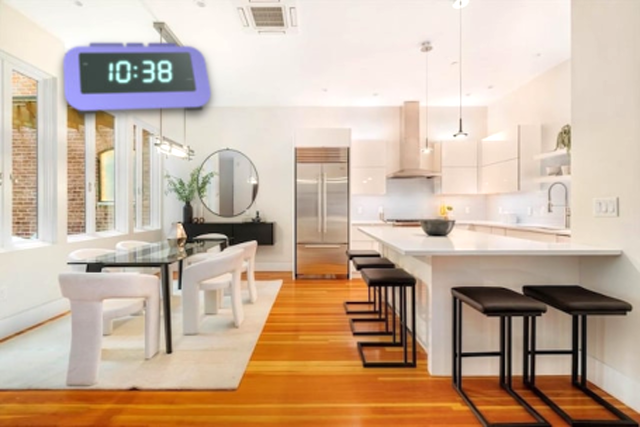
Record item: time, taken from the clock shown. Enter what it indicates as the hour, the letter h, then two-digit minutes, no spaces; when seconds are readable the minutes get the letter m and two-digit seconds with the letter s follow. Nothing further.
10h38
